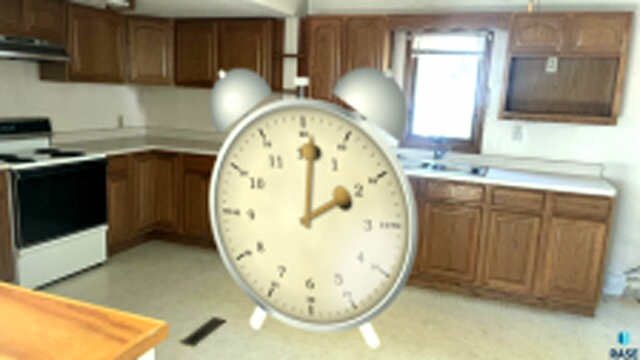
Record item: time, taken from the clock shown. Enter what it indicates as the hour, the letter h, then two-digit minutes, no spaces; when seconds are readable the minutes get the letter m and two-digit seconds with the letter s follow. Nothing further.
2h01
